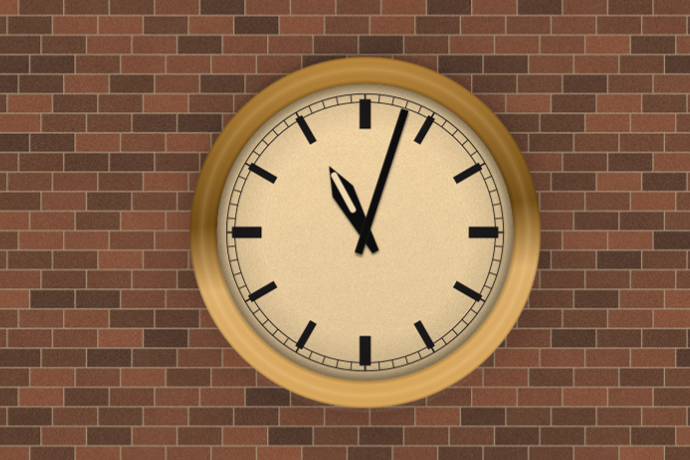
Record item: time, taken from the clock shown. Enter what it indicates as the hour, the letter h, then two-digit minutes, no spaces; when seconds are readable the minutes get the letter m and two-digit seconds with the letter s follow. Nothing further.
11h03
